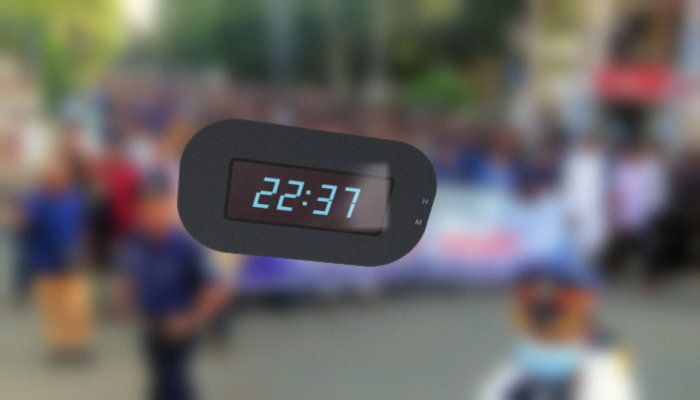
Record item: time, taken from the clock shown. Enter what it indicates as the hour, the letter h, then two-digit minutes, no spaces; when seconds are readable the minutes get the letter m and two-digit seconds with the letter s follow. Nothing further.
22h37
